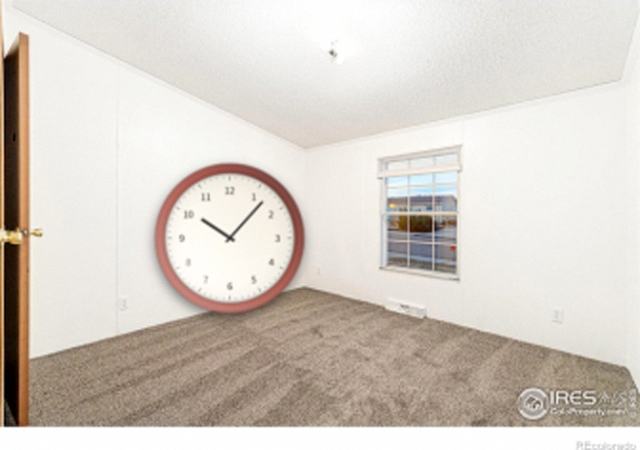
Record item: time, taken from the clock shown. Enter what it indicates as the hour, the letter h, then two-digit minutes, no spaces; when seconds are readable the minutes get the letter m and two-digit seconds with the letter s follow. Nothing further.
10h07
